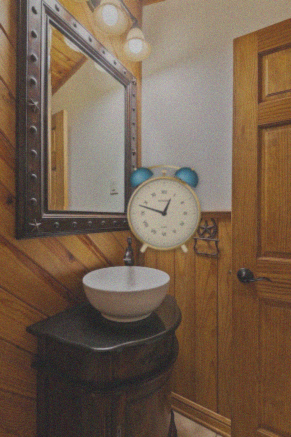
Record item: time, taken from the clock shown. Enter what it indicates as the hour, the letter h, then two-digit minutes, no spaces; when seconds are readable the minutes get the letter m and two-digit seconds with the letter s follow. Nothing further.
12h48
